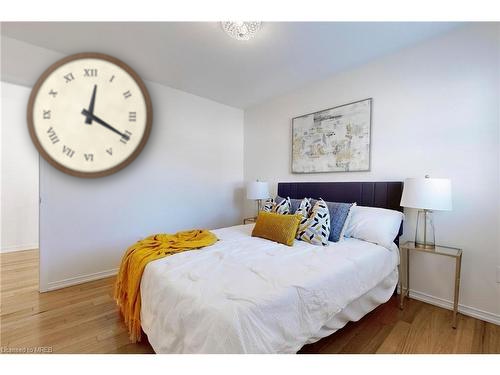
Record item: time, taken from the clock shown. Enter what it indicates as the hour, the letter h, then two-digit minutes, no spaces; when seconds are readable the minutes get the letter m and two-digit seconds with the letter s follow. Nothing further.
12h20
